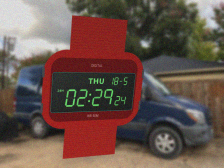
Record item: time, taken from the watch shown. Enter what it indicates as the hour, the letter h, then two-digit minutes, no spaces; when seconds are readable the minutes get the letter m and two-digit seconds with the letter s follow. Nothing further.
2h29m24s
